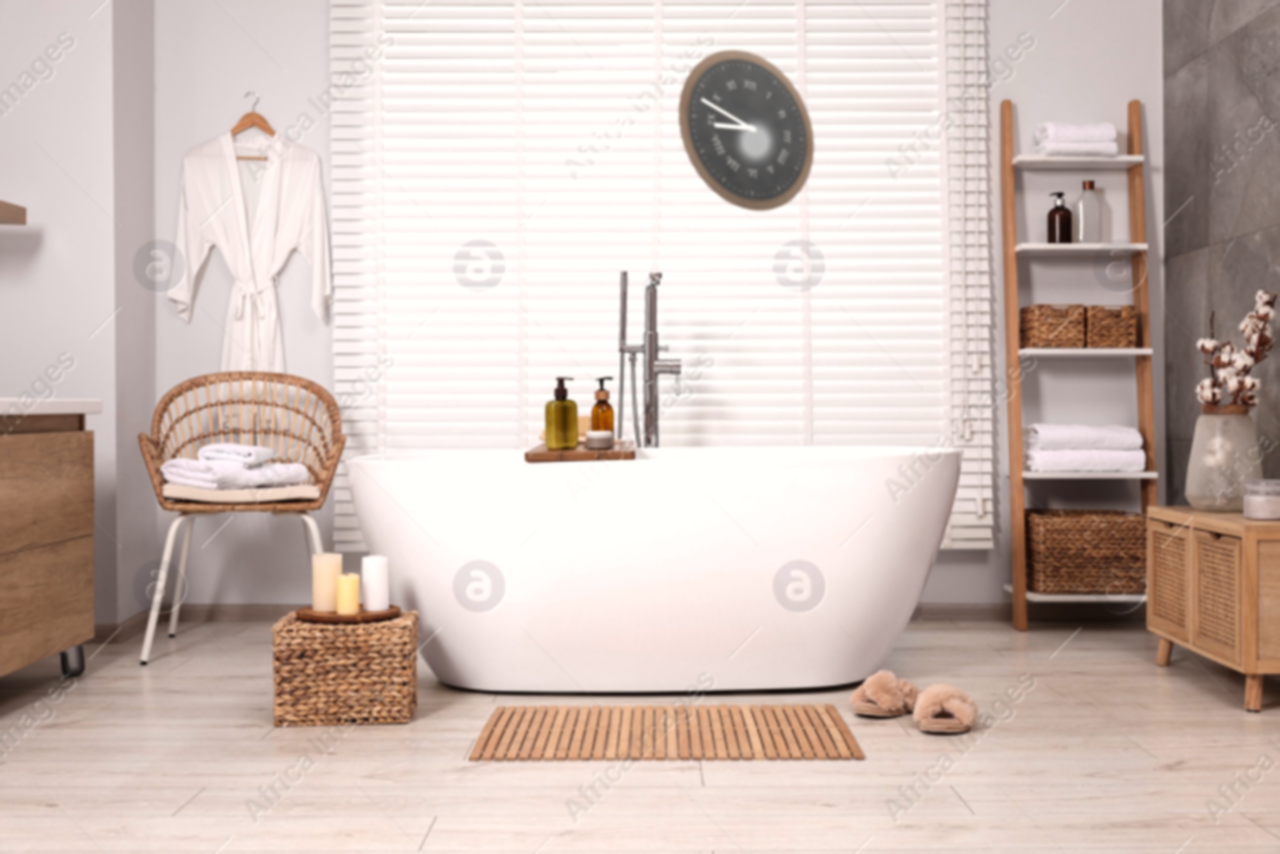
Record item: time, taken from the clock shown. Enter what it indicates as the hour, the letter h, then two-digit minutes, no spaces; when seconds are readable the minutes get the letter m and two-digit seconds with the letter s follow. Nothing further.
8h48
